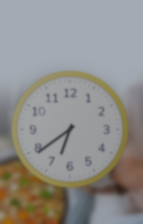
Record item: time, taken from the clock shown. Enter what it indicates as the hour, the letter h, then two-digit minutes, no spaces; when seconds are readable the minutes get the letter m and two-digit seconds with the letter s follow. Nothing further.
6h39
